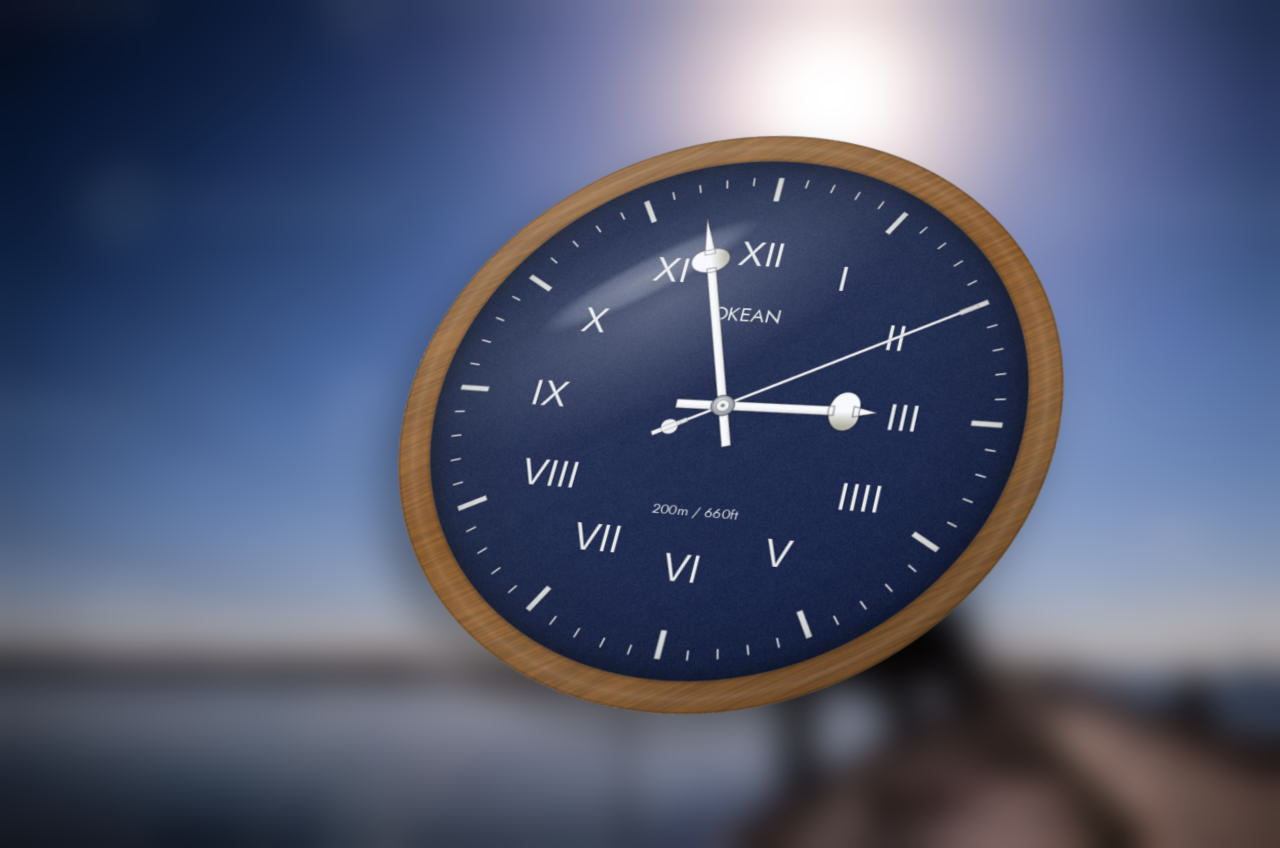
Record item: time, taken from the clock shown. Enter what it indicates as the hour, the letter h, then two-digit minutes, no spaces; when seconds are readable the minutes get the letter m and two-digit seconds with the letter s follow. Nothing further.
2h57m10s
